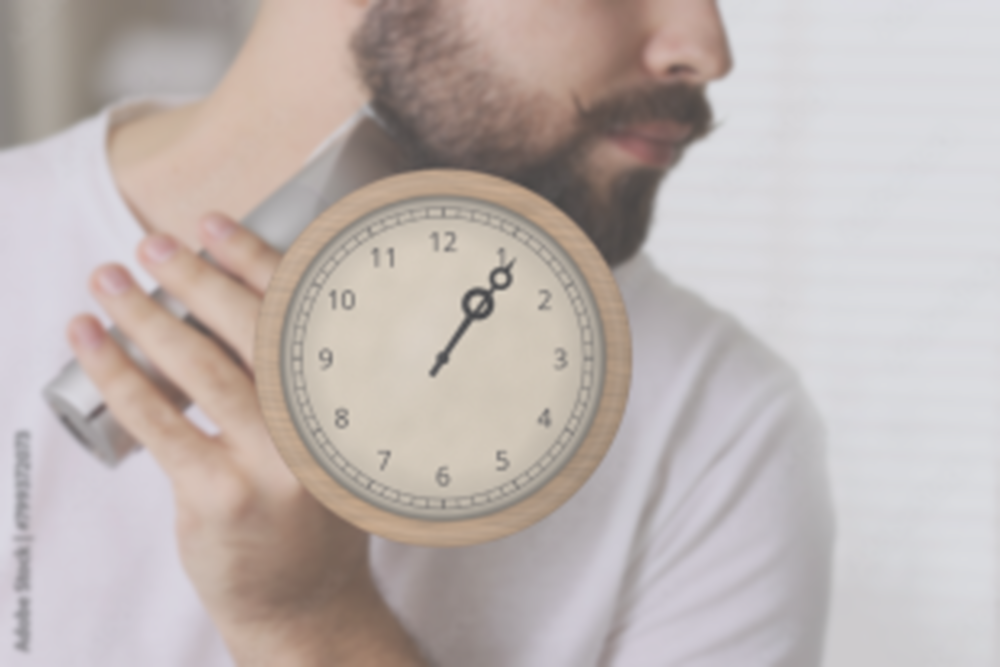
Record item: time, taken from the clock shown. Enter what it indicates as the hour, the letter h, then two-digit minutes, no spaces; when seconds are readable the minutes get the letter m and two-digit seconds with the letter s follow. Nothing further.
1h06
